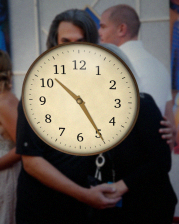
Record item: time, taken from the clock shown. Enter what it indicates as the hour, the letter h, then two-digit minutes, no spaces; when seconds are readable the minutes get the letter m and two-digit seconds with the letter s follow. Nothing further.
10h25
